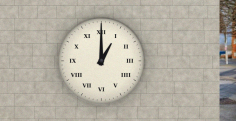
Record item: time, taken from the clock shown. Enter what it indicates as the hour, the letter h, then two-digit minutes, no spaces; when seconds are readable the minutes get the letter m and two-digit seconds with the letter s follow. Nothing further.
1h00
